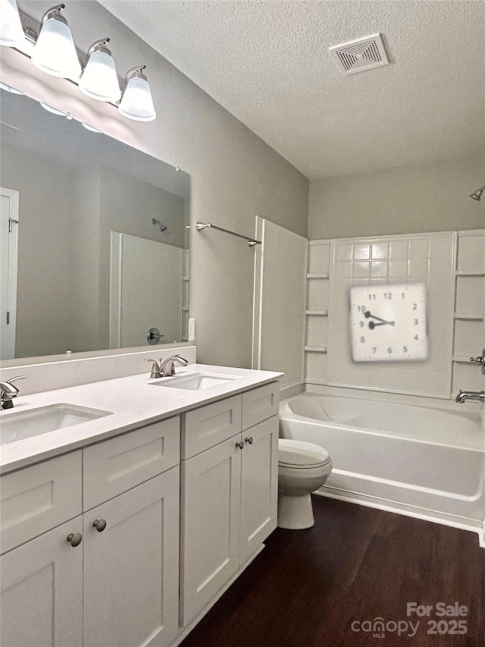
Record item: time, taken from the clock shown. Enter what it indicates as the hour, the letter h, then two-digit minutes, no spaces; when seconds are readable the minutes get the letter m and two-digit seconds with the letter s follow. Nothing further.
8h49
